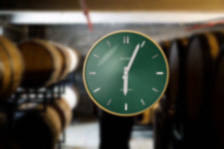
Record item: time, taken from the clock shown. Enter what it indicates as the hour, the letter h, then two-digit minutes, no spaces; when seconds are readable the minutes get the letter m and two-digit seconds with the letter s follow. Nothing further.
6h04
